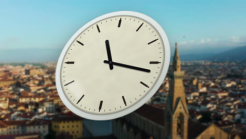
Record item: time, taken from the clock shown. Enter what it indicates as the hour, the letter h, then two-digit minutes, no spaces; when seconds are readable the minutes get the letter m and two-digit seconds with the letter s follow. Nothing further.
11h17
